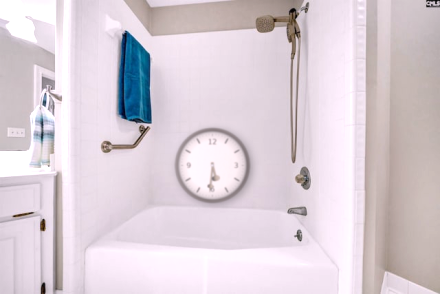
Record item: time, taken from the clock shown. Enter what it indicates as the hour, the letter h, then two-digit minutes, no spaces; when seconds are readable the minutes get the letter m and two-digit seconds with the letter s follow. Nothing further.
5h31
